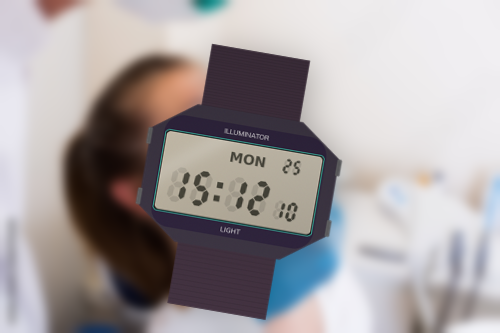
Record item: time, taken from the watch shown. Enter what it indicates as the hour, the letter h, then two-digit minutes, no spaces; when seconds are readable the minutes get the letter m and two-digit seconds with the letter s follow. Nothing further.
15h12m10s
